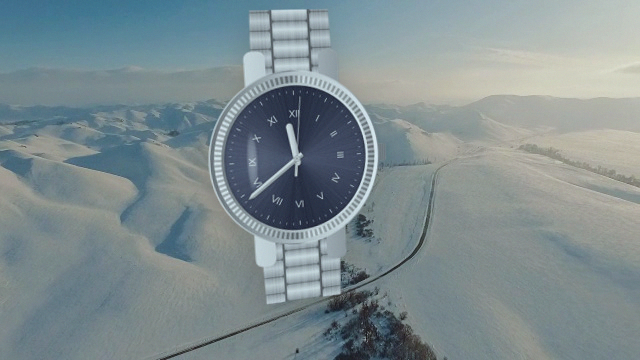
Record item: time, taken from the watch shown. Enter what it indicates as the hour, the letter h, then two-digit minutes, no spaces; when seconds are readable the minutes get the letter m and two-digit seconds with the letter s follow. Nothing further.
11h39m01s
